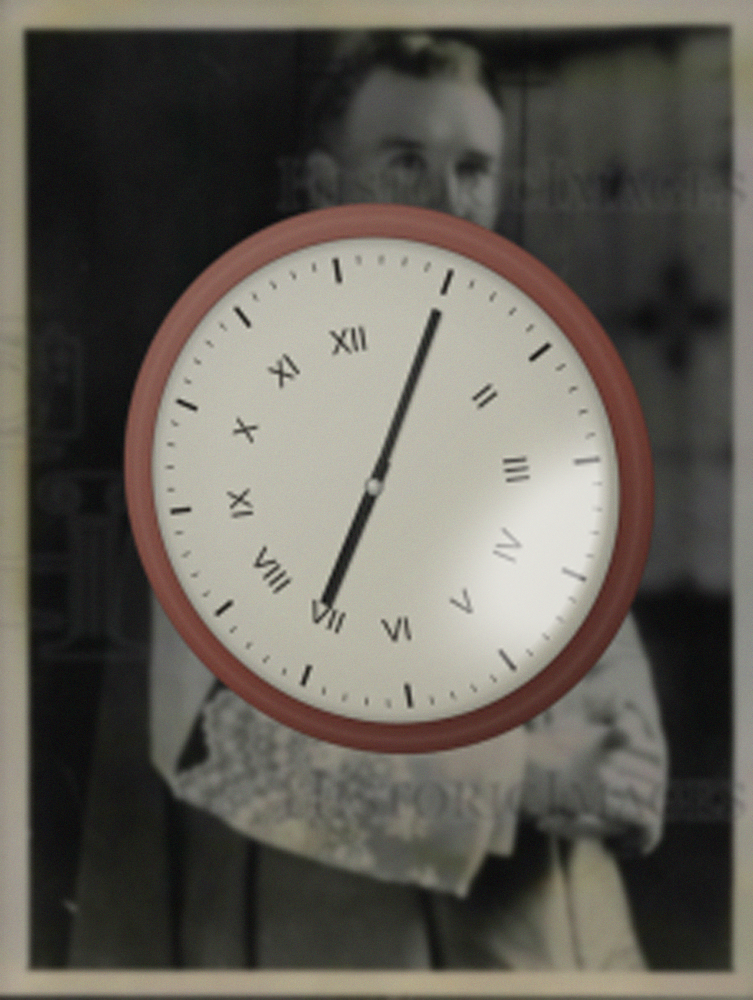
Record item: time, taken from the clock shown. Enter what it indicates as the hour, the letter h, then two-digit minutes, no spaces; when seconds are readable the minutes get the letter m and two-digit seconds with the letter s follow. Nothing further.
7h05
